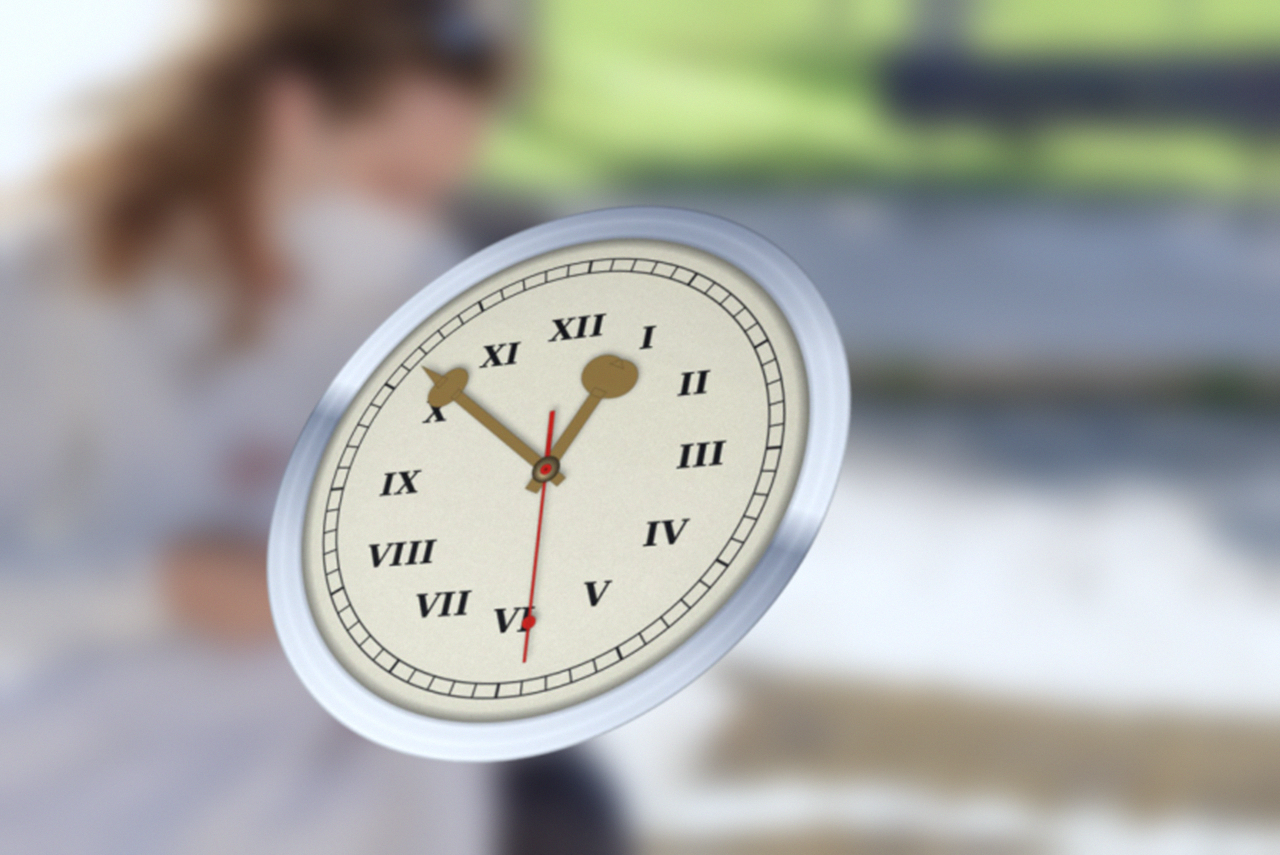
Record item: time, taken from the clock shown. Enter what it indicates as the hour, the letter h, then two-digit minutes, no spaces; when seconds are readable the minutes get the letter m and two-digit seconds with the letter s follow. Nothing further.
12h51m29s
